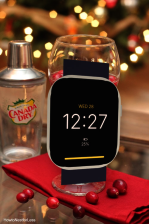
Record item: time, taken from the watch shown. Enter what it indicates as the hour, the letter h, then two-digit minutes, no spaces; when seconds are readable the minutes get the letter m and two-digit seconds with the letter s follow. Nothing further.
12h27
